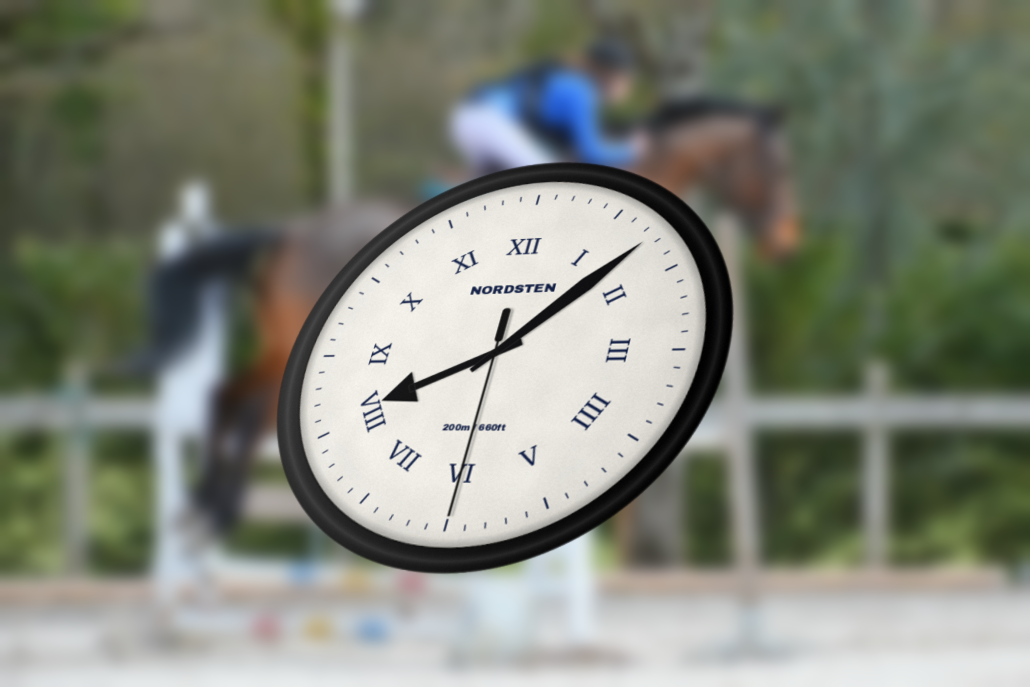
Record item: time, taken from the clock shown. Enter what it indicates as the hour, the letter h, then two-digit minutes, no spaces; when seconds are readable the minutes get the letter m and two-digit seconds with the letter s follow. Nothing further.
8h07m30s
